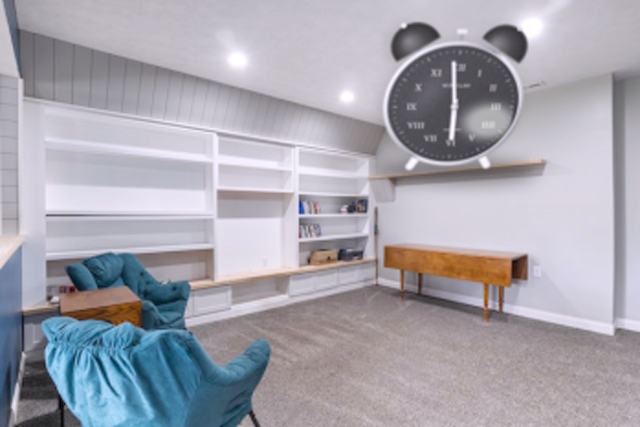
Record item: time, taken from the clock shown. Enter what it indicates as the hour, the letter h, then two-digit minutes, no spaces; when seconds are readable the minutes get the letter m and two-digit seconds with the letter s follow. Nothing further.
5h59
